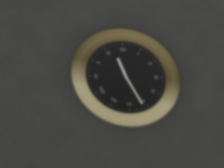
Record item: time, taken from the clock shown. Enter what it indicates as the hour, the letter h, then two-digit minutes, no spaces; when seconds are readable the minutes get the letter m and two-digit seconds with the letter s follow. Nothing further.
11h26
